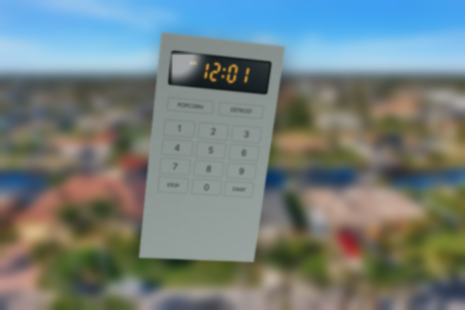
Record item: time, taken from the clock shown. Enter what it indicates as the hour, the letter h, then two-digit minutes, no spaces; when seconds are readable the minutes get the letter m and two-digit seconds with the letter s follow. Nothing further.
12h01
